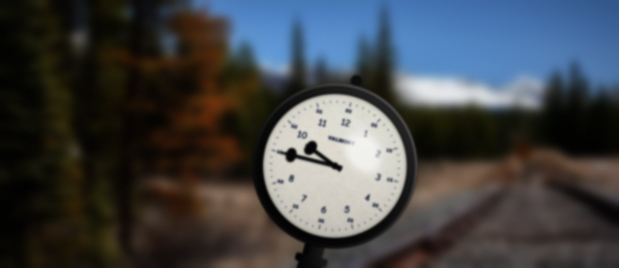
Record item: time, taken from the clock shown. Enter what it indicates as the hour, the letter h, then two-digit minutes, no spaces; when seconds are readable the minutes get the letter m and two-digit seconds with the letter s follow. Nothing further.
9h45
